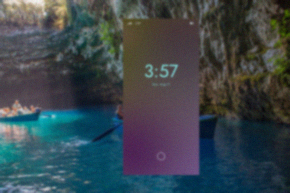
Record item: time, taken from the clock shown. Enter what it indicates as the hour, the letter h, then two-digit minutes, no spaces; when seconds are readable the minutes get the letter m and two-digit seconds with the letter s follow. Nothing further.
3h57
